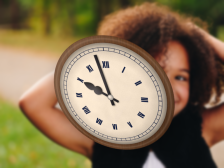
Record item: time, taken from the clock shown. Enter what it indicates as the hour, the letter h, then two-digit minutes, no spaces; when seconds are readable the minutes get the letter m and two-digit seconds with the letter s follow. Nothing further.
9h58
